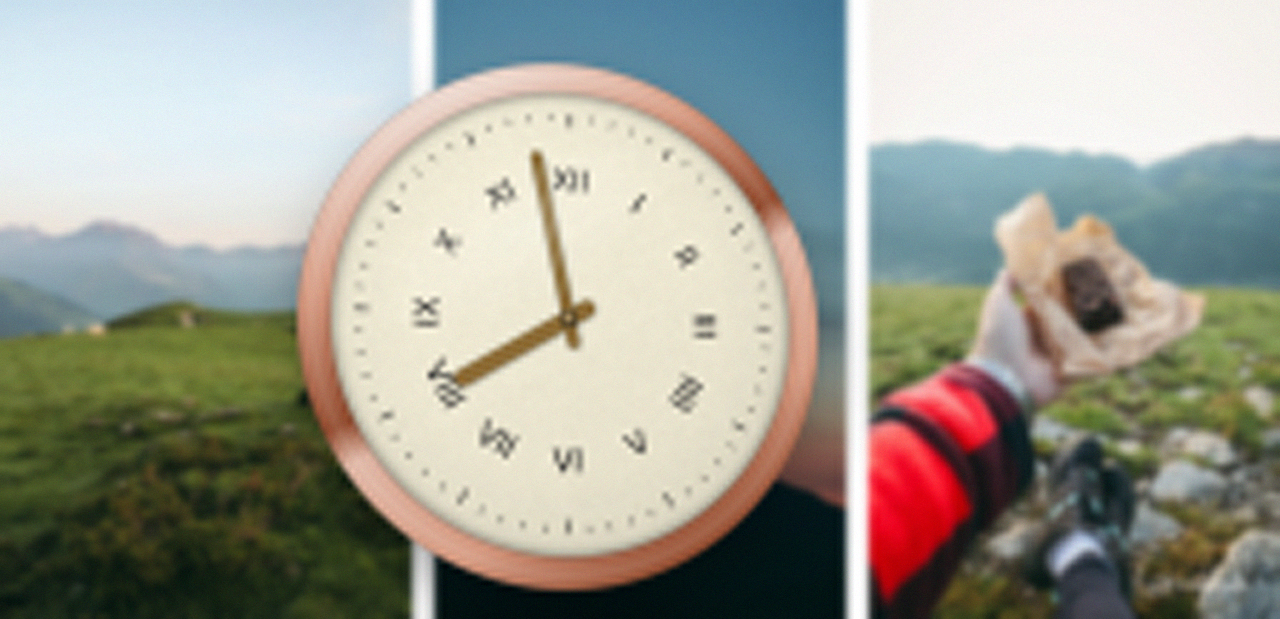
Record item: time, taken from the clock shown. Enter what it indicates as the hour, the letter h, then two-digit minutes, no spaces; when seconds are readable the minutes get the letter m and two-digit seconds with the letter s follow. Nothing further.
7h58
